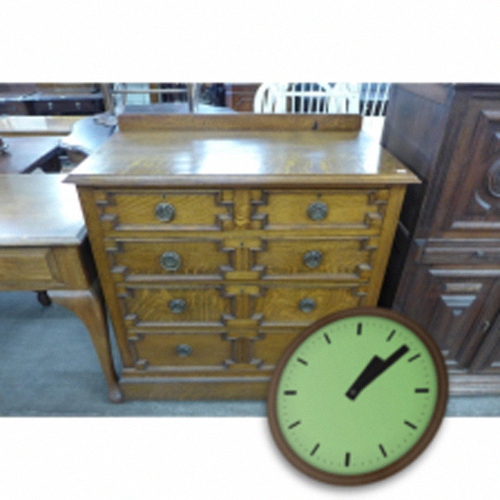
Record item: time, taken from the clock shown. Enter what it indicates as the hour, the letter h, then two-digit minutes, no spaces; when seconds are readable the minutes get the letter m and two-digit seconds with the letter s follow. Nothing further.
1h08
